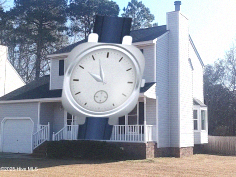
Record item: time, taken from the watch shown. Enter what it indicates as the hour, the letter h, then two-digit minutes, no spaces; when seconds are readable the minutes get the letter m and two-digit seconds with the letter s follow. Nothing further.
9h57
